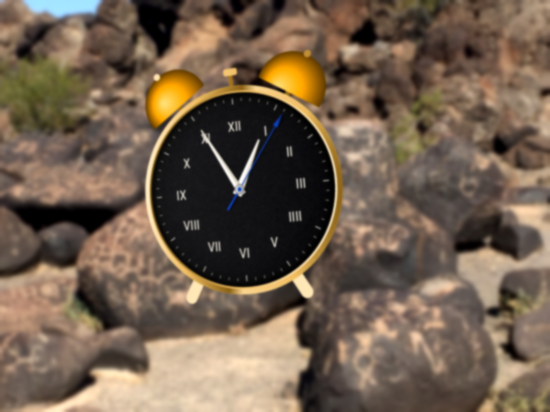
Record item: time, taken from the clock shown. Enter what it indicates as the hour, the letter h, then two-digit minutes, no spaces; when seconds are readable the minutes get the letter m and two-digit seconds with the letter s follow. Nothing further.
12h55m06s
